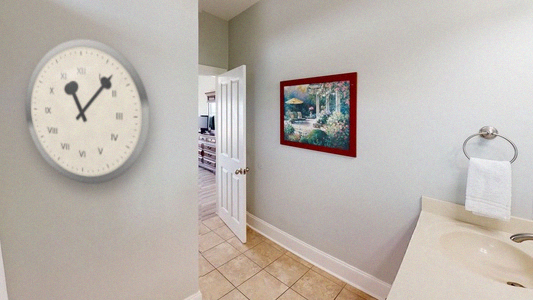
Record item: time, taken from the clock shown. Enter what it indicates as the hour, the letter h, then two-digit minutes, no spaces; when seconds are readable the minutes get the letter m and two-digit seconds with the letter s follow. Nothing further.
11h07
